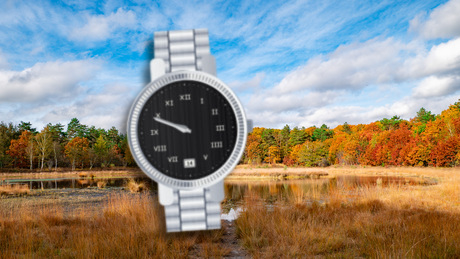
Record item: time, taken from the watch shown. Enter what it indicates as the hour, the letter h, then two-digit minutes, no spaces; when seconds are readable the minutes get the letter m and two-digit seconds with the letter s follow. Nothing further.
9h49
